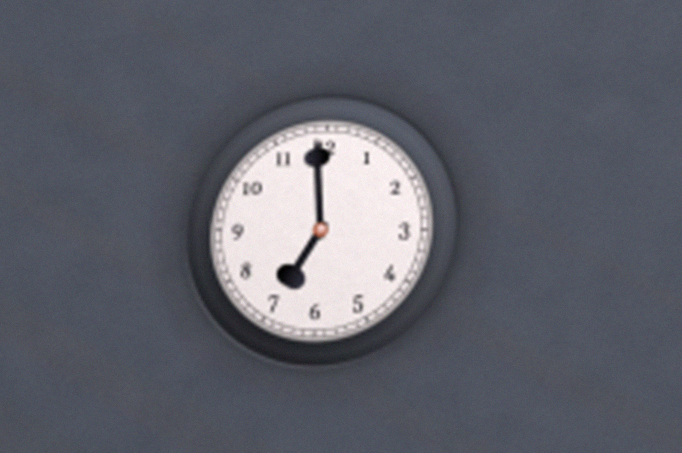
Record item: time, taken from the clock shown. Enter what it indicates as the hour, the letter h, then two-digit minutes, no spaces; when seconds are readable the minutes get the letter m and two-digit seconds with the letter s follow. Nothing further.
6h59
